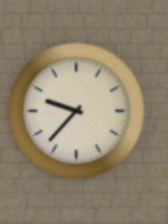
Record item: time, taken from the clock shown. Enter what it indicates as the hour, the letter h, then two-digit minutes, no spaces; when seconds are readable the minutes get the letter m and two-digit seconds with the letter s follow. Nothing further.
9h37
